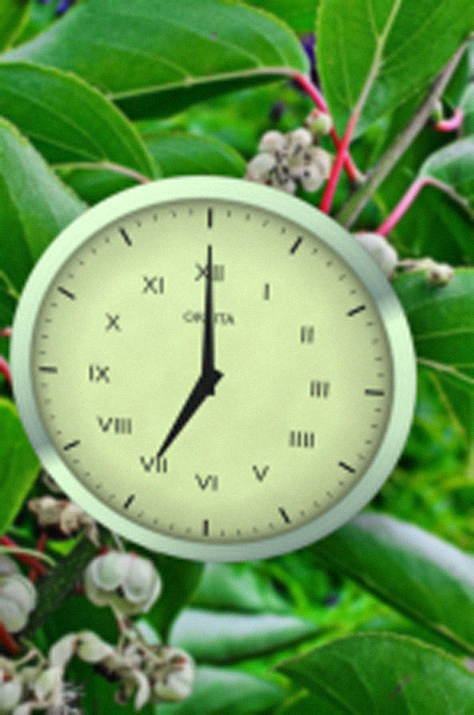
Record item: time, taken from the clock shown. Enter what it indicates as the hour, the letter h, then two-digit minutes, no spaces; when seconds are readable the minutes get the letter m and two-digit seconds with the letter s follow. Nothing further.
7h00
